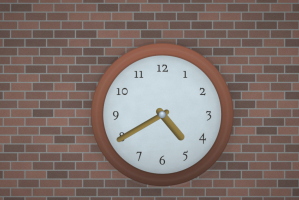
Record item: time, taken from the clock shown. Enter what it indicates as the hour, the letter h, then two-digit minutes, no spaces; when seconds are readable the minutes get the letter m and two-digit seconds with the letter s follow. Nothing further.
4h40
